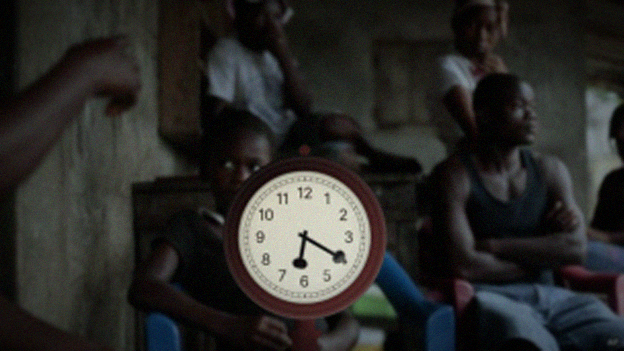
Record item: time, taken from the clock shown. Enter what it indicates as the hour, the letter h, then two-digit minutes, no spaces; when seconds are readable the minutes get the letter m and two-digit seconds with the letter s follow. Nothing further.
6h20
